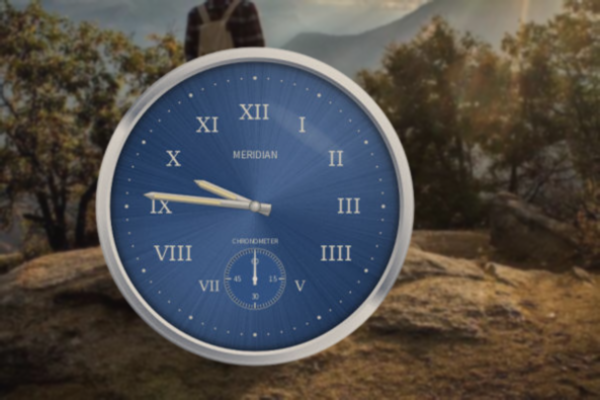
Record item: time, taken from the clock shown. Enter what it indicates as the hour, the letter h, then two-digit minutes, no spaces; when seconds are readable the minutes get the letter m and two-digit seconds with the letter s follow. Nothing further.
9h46
